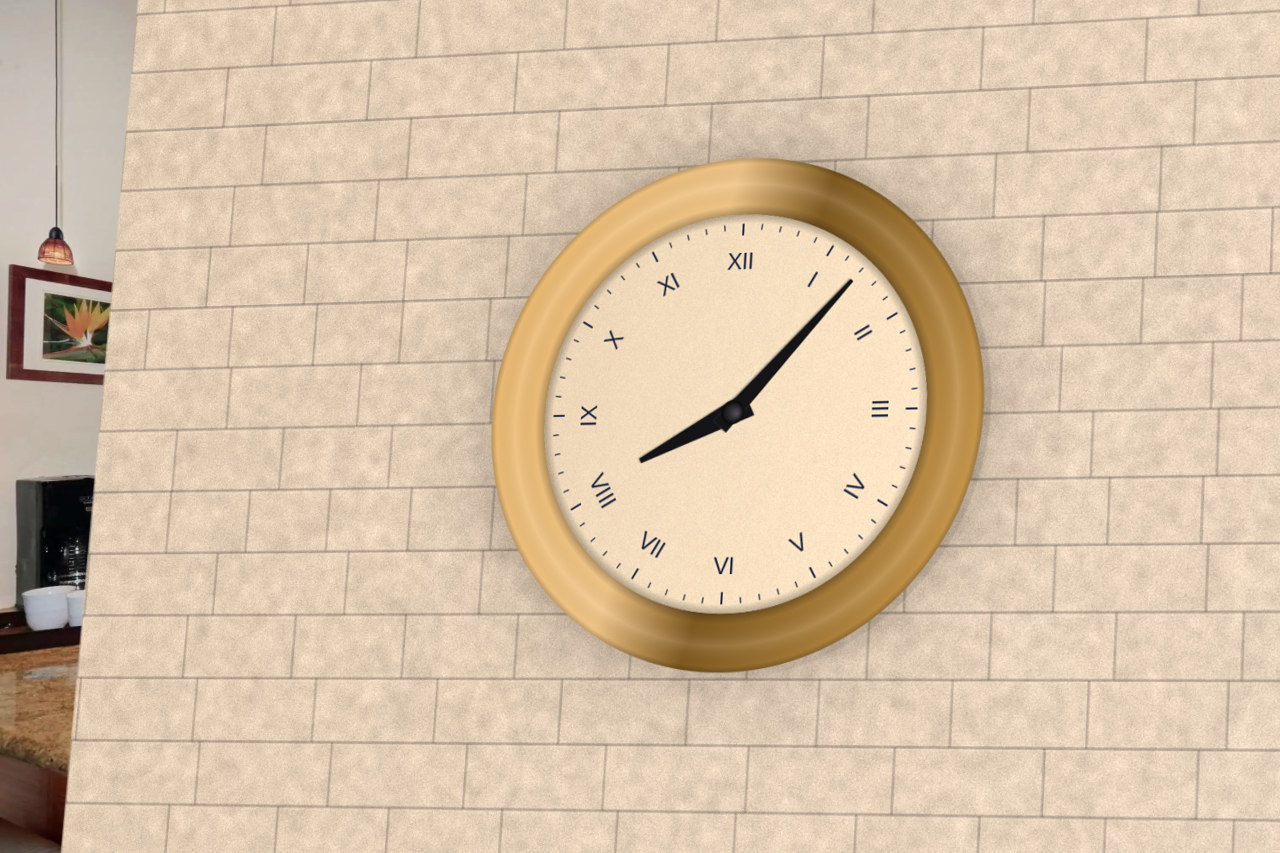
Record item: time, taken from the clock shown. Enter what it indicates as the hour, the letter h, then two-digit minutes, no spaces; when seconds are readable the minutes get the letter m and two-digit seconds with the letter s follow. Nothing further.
8h07
